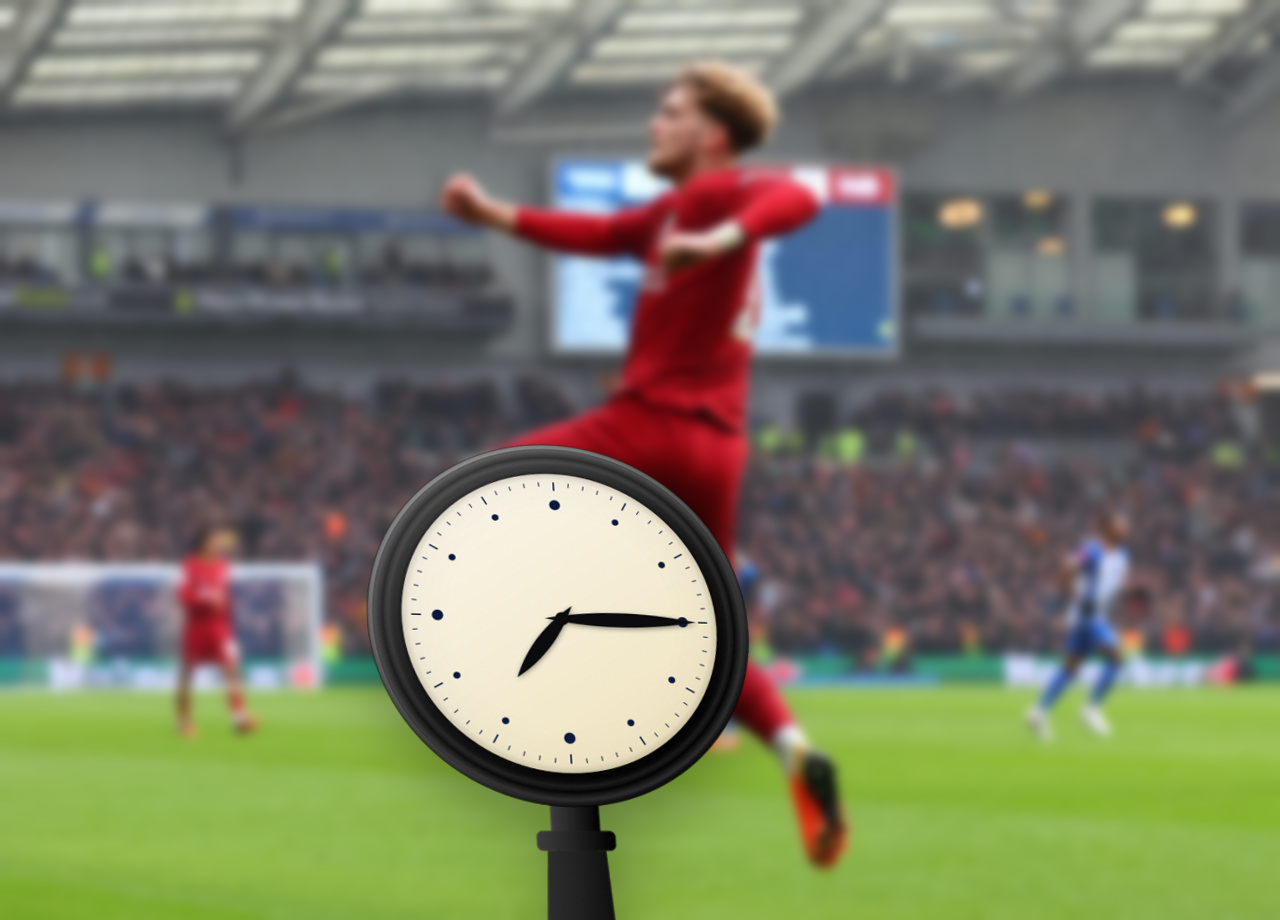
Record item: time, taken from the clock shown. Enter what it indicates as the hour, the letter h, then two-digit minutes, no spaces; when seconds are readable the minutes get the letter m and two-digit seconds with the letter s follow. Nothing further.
7h15
